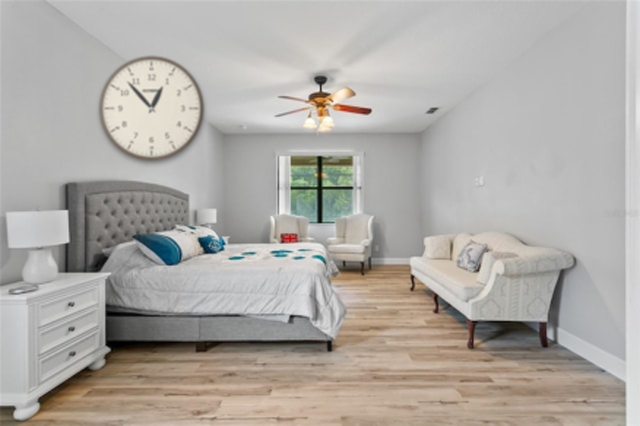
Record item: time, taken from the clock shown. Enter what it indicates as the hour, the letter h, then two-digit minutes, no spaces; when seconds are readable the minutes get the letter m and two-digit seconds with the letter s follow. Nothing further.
12h53
